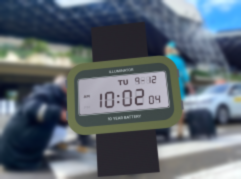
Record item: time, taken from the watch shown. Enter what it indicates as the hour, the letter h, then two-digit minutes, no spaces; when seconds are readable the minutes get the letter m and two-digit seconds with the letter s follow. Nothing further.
10h02
